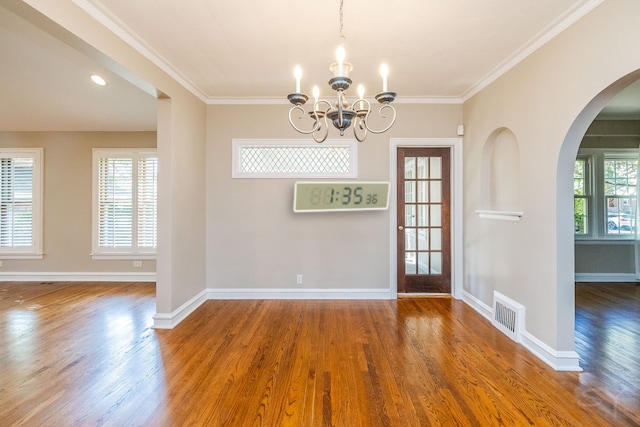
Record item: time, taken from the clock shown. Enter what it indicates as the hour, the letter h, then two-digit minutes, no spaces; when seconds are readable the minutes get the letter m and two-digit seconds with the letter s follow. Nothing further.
1h35m36s
